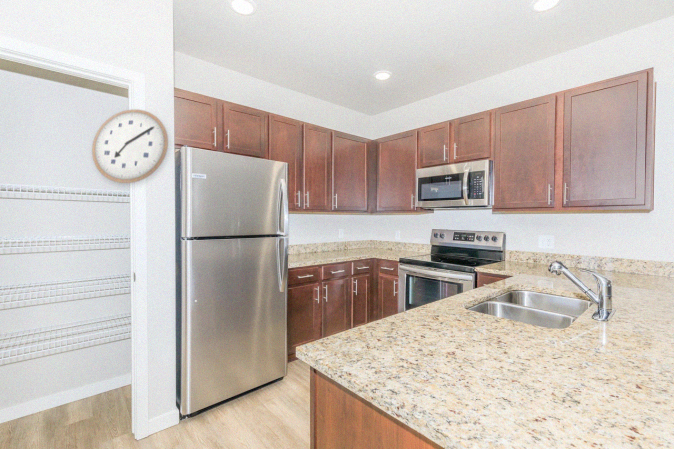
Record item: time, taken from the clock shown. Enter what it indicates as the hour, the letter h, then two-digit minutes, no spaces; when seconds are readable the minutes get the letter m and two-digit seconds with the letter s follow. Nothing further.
7h09
